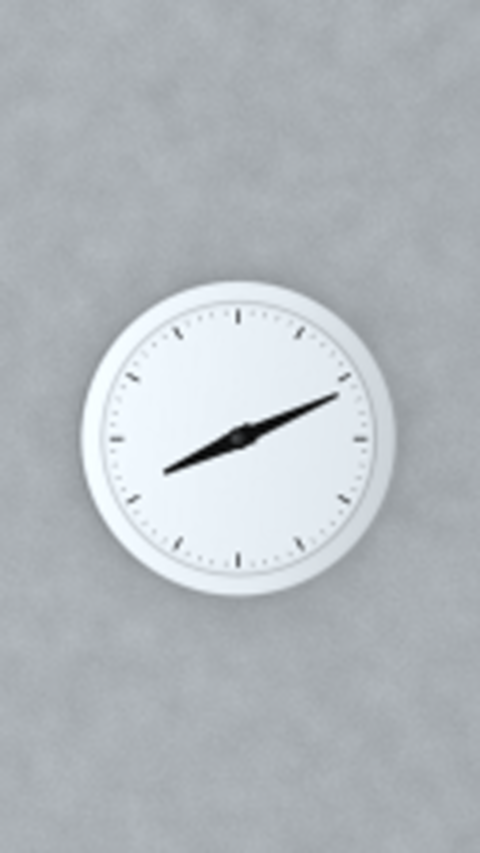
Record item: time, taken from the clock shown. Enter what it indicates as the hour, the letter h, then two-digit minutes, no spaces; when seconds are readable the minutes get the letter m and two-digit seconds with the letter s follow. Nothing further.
8h11
